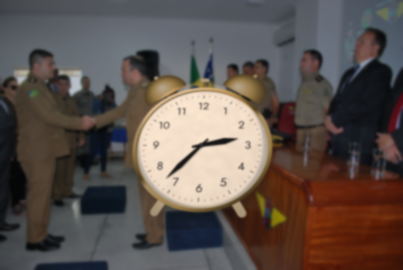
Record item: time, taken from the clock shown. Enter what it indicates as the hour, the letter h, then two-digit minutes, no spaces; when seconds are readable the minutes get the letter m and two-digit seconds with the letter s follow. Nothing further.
2h37
